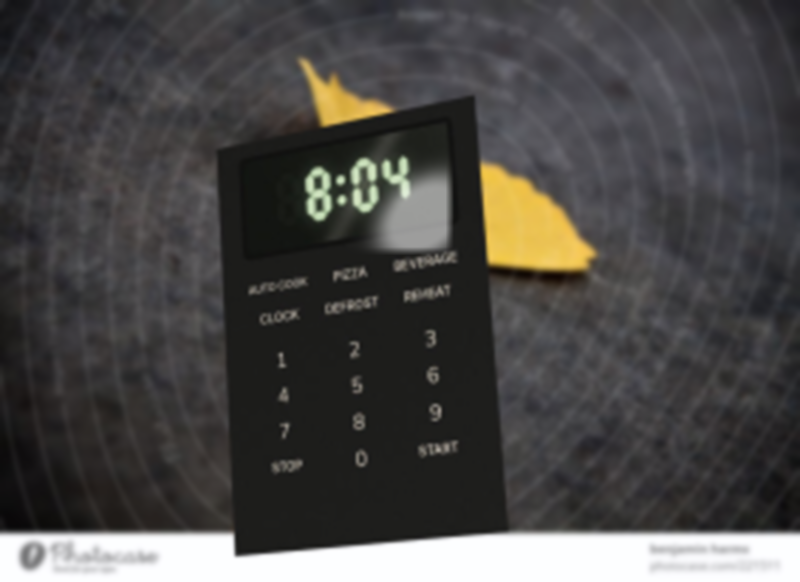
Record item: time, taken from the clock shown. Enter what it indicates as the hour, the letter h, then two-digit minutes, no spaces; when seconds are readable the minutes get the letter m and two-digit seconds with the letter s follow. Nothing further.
8h04
